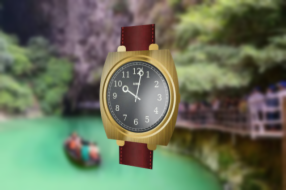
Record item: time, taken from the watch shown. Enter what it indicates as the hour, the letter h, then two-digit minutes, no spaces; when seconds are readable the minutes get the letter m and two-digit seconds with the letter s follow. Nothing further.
10h02
